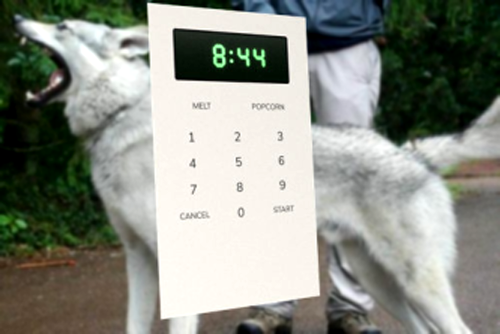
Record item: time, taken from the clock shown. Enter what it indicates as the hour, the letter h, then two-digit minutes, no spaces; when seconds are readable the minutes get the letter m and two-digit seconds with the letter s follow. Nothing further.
8h44
